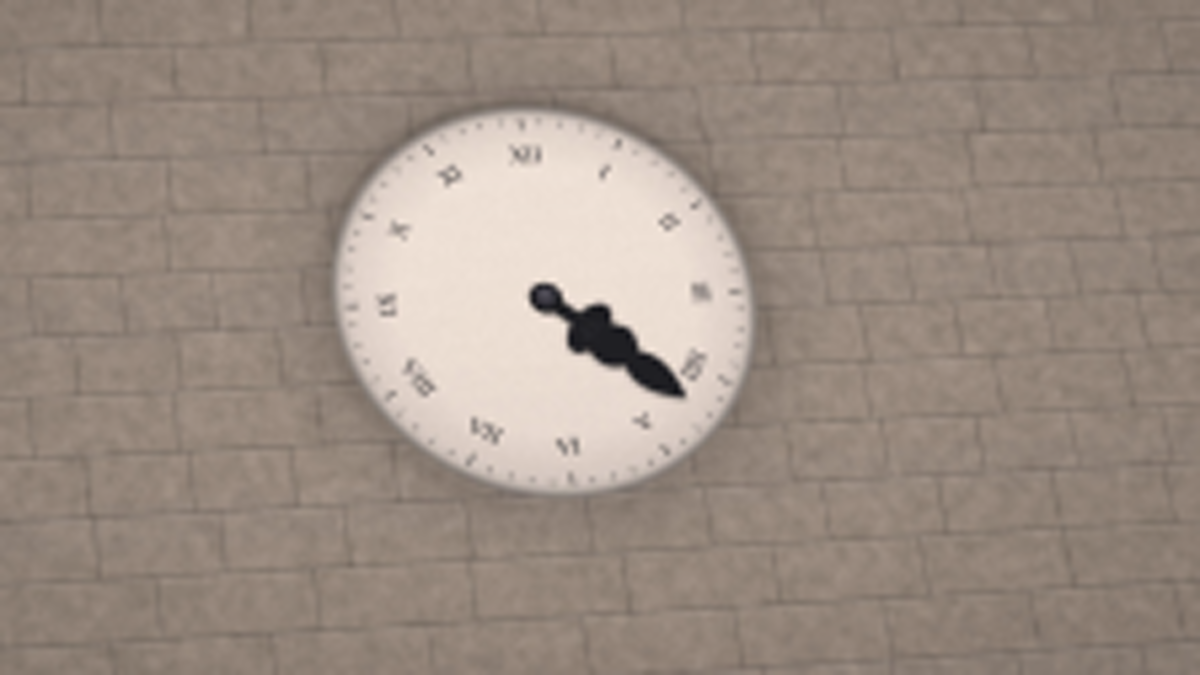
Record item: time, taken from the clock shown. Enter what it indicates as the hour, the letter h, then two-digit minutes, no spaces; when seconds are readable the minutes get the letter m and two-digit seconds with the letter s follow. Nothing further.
4h22
